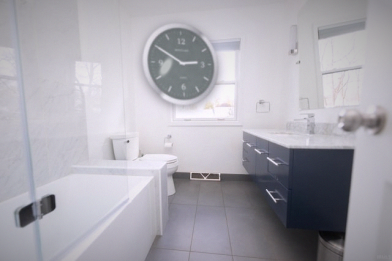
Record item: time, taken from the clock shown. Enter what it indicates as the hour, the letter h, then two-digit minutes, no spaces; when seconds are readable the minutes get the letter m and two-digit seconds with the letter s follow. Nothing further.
2h50
